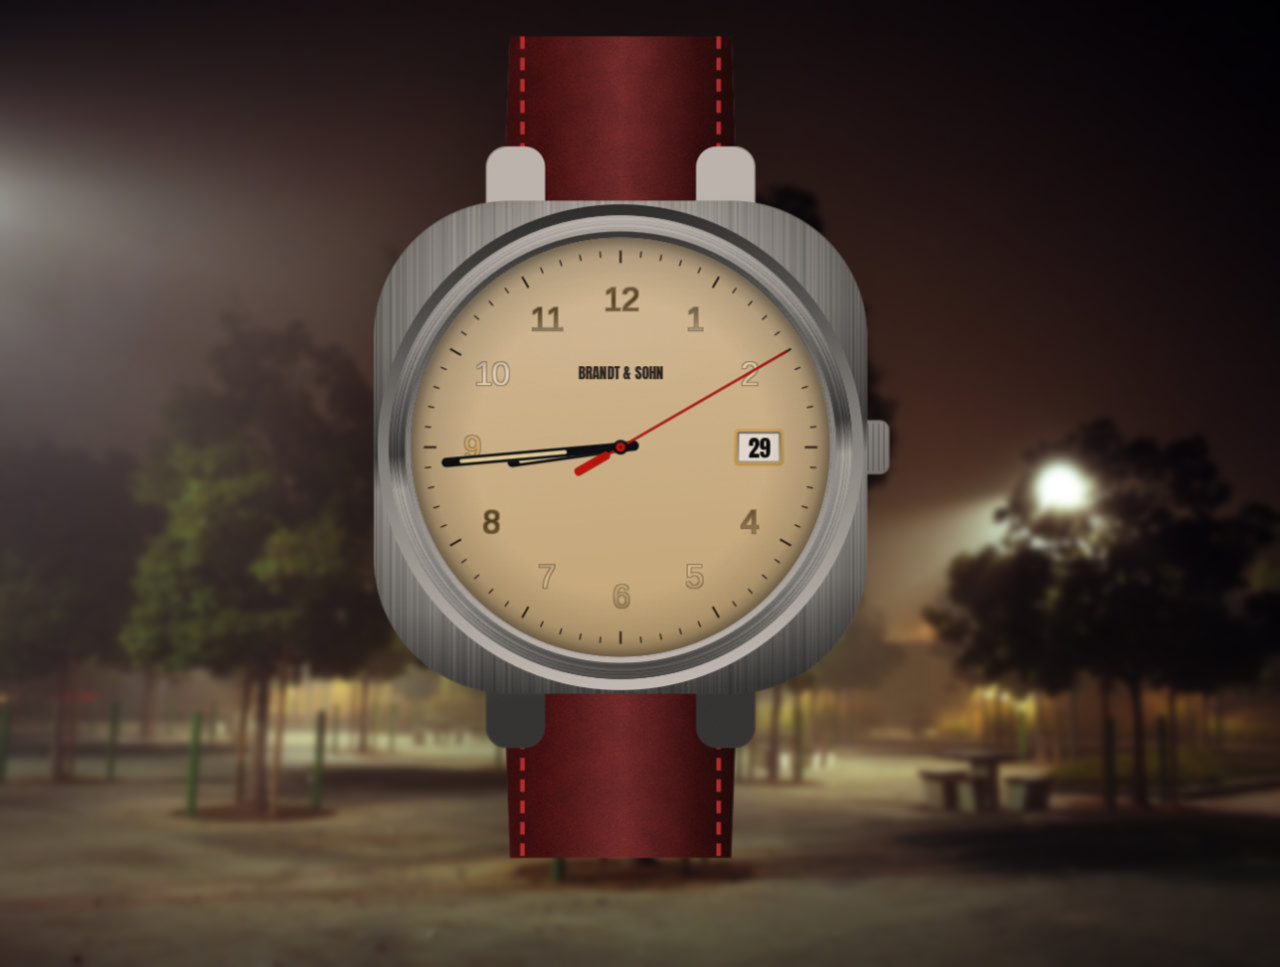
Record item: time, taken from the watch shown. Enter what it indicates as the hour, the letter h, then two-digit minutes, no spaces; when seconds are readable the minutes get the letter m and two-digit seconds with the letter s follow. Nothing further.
8h44m10s
